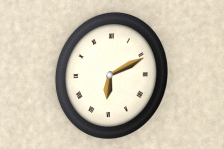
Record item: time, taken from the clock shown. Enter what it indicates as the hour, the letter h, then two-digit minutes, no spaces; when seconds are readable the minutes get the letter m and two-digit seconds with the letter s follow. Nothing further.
6h11
